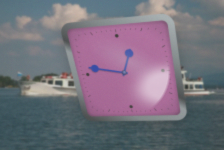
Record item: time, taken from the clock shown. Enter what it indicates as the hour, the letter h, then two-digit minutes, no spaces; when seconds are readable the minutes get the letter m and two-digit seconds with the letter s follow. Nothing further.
12h47
